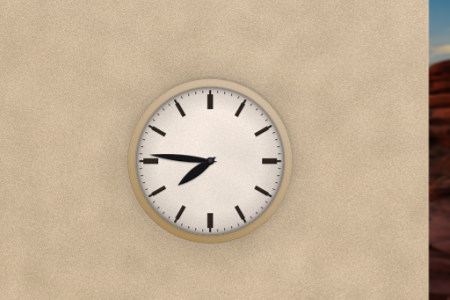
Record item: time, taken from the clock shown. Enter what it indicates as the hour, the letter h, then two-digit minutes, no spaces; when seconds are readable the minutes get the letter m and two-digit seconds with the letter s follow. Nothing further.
7h46
